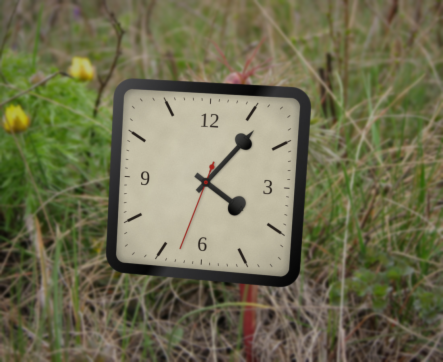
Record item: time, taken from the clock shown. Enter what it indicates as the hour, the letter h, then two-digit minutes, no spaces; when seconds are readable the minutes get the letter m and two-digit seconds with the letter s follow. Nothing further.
4h06m33s
